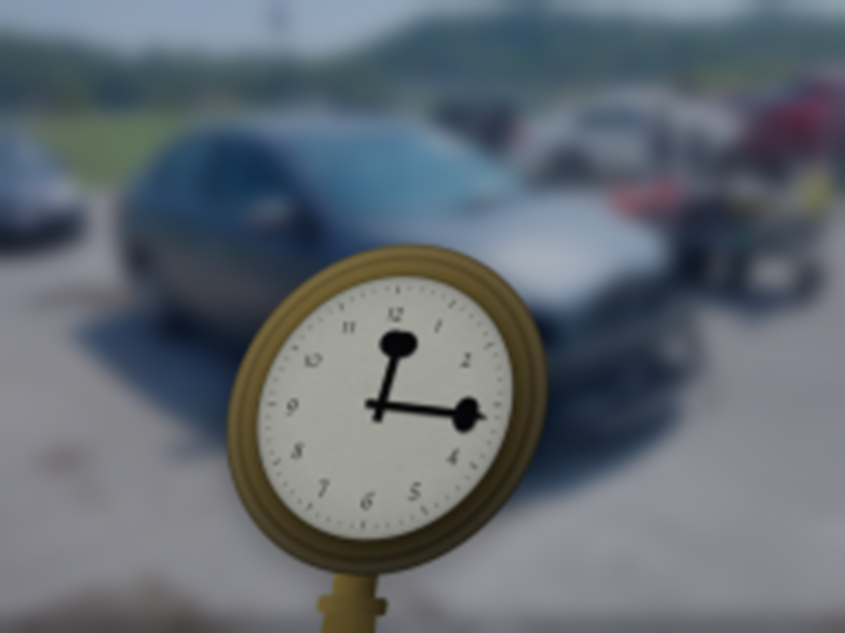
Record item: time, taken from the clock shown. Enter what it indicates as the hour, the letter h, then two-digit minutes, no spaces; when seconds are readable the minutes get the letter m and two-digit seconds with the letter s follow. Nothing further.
12h16
